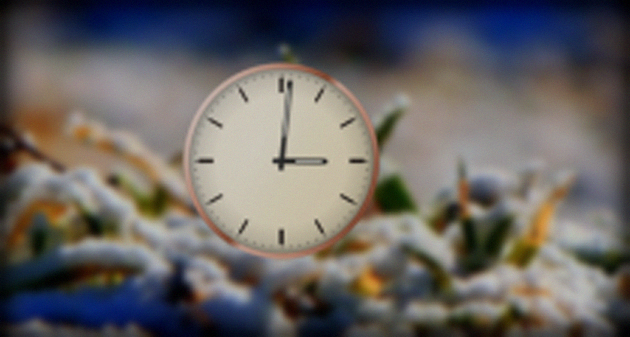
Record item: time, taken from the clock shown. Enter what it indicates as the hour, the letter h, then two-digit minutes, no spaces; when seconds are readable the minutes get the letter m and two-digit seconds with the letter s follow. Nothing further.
3h01
